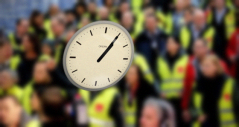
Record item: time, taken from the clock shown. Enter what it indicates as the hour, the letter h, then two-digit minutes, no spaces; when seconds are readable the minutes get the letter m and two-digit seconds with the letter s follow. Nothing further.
1h05
